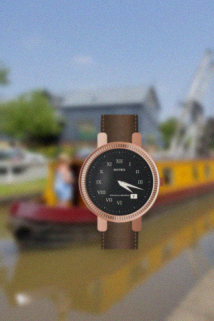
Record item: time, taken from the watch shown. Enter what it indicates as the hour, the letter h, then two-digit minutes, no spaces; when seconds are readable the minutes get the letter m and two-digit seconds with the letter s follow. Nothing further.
4h18
